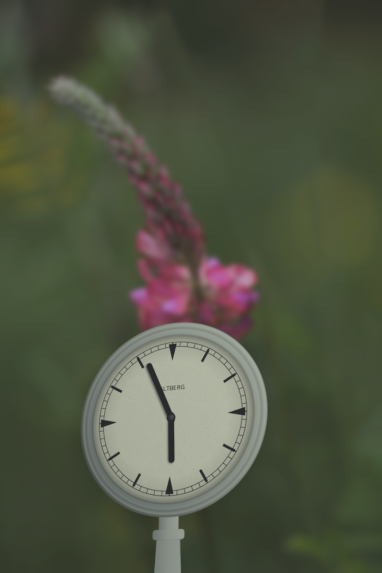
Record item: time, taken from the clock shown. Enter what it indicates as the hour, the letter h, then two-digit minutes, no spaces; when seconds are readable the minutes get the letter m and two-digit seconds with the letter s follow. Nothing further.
5h56
